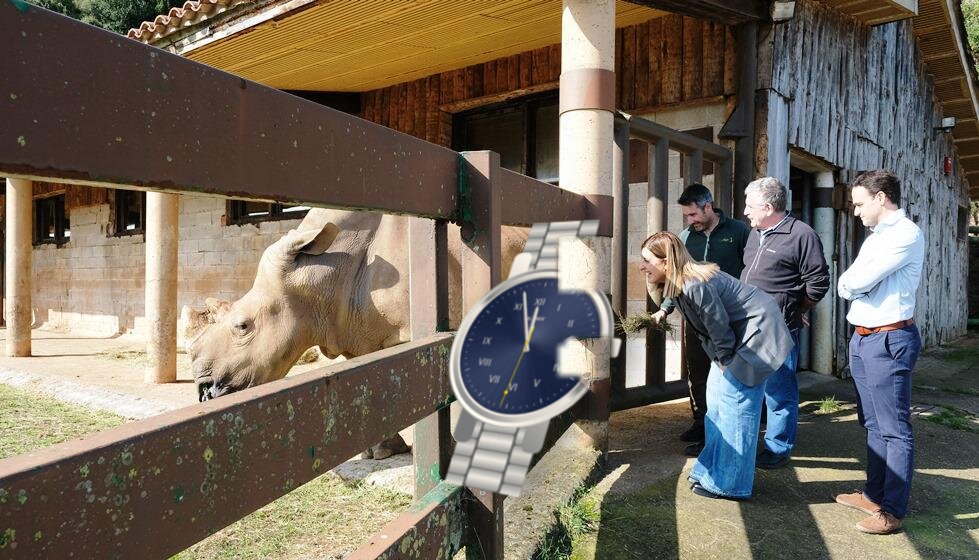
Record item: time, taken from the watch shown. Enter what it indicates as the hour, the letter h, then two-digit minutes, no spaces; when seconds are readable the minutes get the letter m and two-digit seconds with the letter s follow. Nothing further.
11h56m31s
